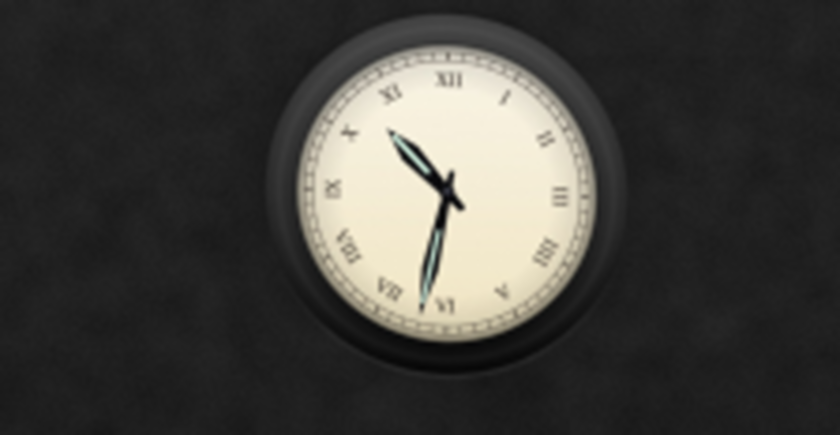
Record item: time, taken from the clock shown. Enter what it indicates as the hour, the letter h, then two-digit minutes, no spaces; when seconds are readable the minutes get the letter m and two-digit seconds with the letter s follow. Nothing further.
10h32
